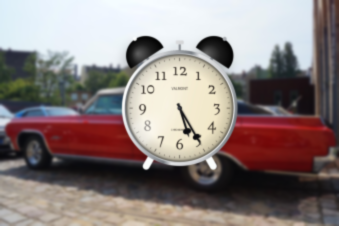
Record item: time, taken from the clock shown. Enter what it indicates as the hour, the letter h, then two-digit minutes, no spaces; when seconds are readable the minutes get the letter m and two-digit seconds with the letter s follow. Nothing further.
5h25
